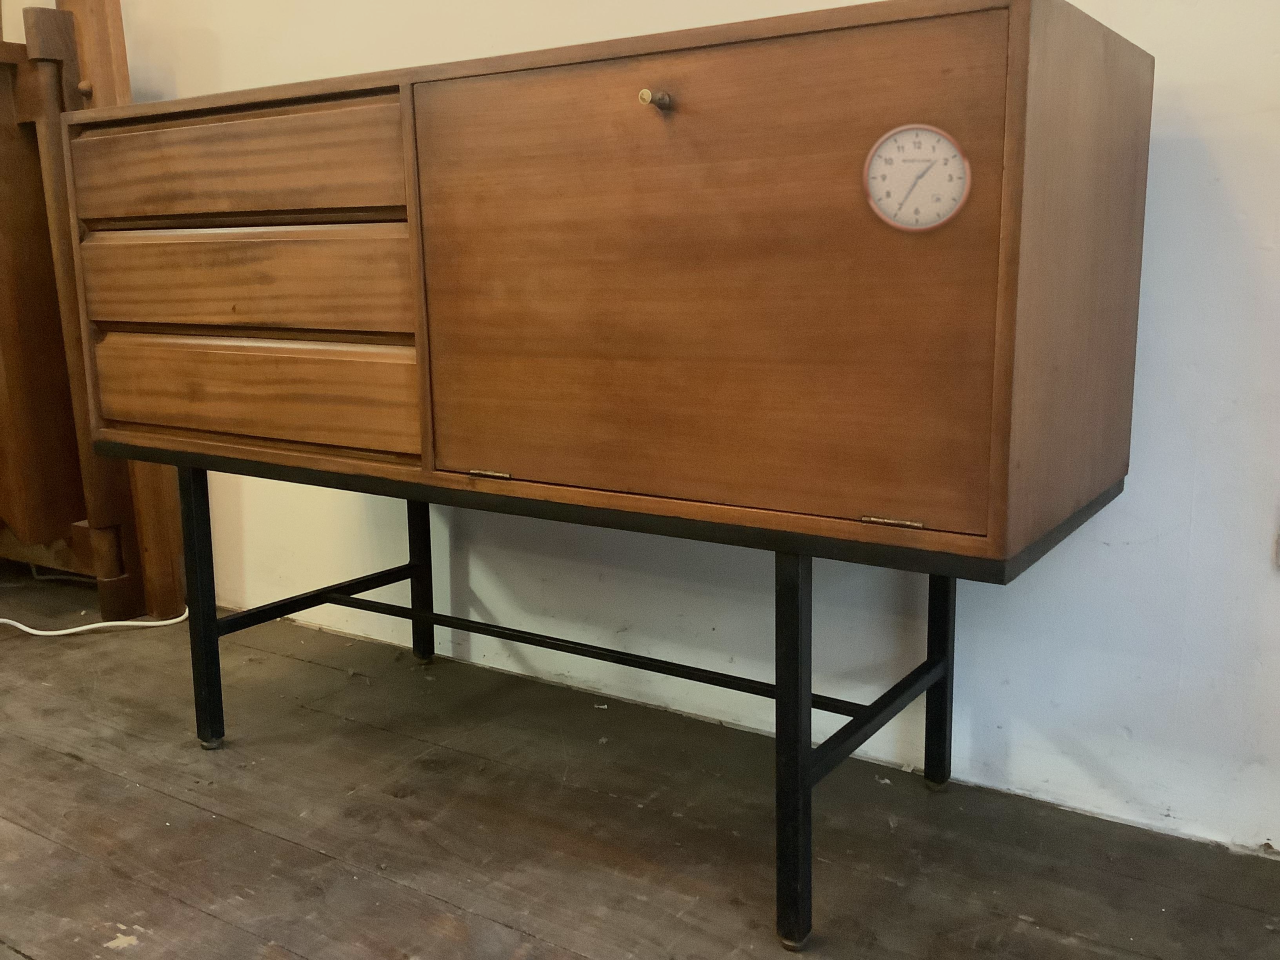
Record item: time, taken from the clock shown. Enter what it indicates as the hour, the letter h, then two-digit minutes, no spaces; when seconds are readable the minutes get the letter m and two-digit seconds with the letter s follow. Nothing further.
1h35
